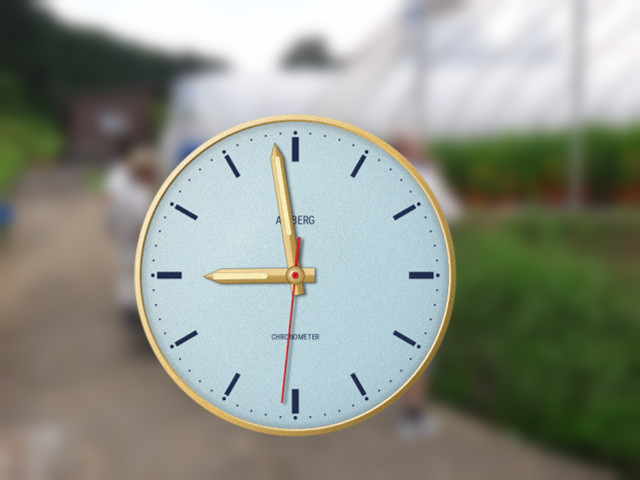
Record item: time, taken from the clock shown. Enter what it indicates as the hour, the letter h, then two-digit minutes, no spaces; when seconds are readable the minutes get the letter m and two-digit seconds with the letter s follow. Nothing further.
8h58m31s
